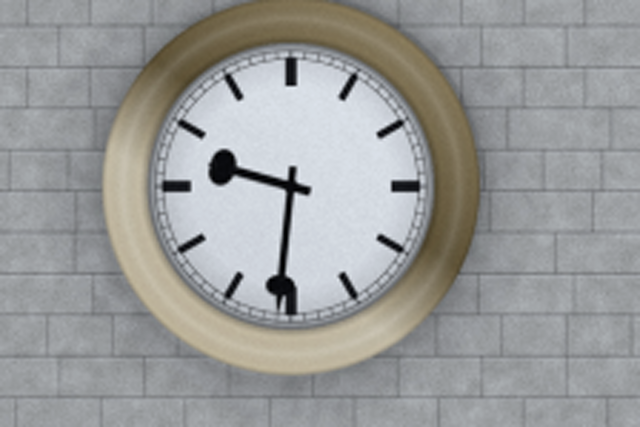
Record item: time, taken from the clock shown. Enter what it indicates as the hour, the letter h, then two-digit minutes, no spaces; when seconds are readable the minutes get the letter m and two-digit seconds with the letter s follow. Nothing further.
9h31
